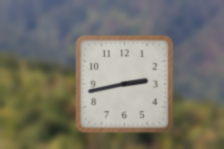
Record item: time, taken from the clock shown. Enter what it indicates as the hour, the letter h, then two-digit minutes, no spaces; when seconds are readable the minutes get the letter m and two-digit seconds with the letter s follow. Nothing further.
2h43
